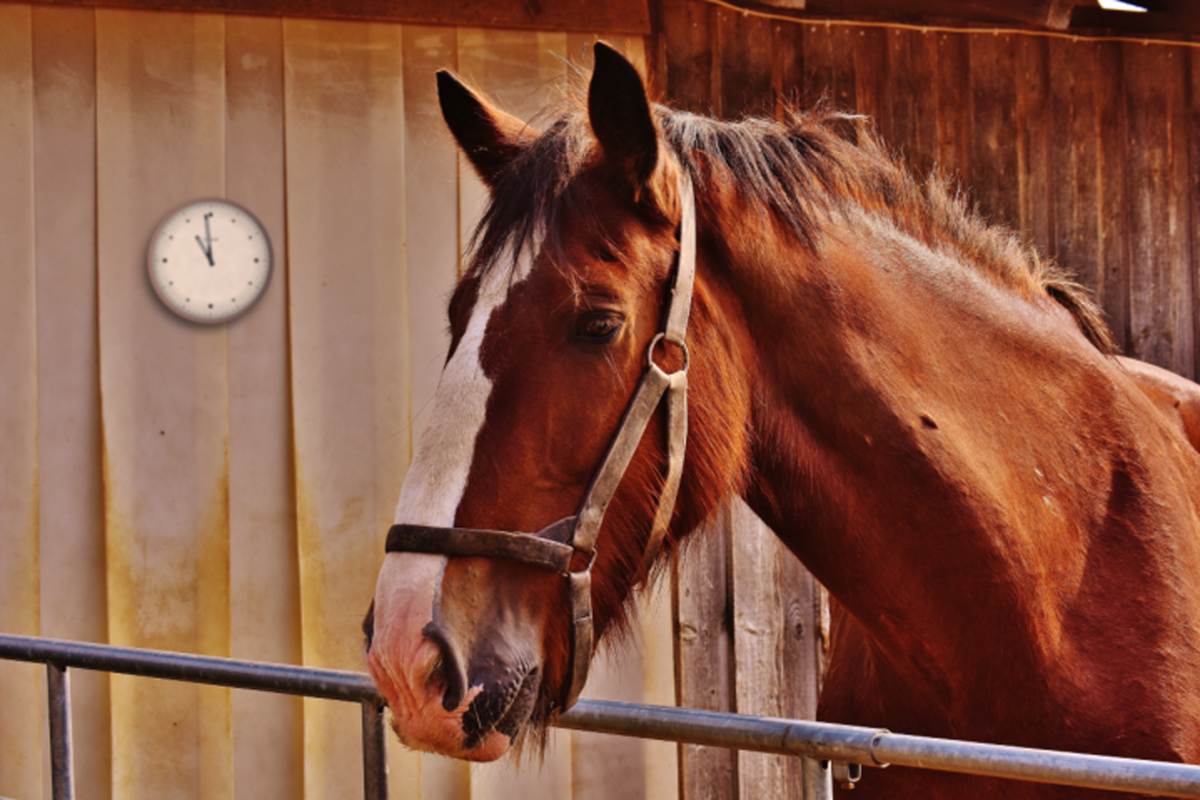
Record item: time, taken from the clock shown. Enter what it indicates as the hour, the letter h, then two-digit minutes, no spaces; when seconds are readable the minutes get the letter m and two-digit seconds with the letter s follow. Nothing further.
10h59
